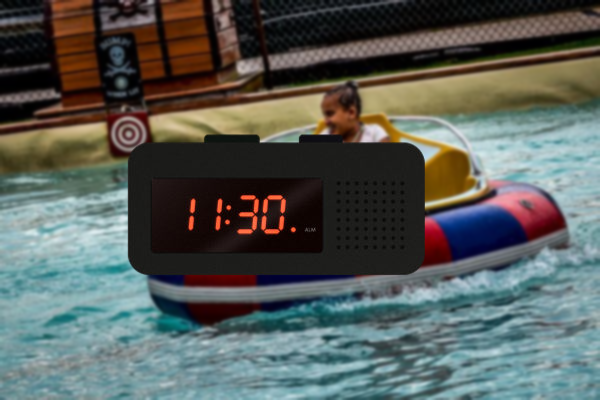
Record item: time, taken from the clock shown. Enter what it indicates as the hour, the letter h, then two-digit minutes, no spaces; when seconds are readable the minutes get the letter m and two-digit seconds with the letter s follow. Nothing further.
11h30
